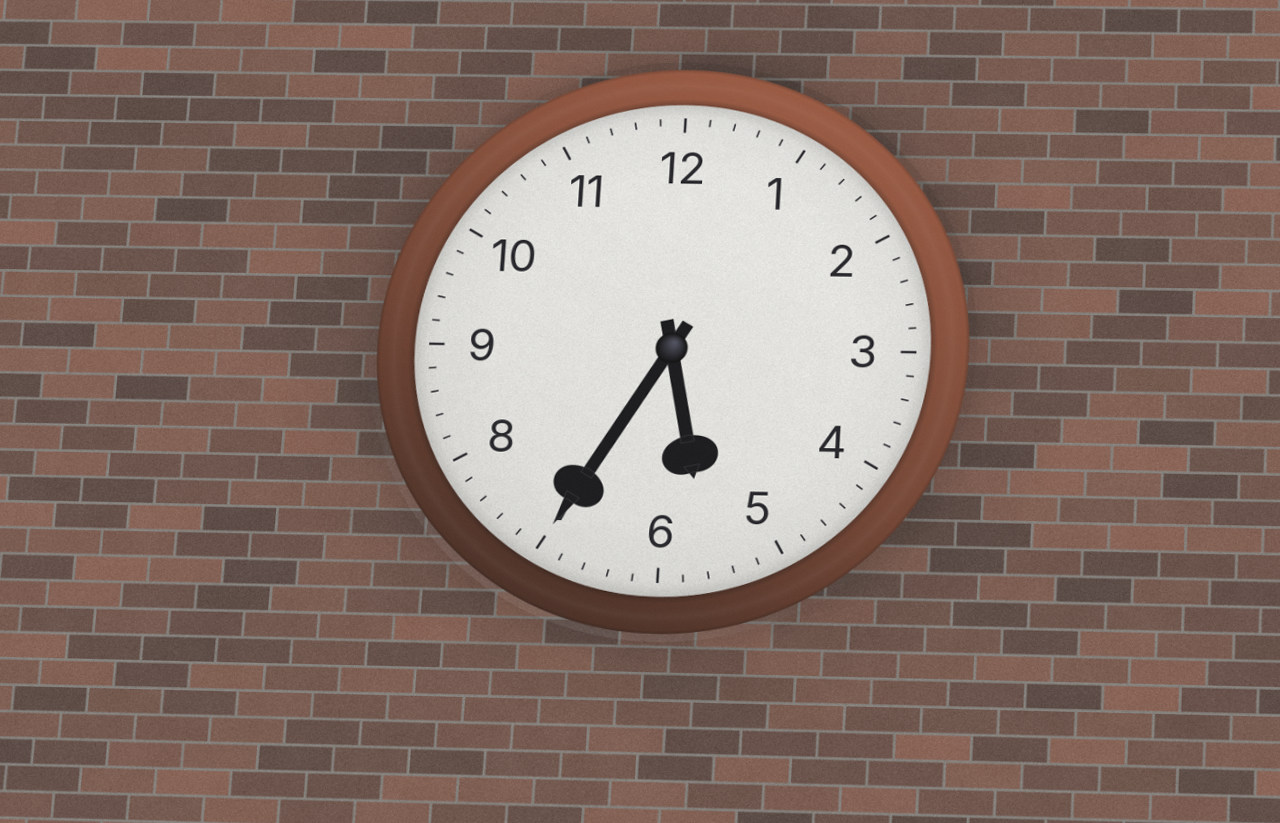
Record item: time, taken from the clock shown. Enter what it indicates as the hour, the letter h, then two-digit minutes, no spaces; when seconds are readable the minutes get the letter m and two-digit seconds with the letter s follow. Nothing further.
5h35
